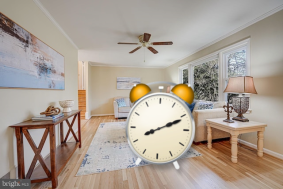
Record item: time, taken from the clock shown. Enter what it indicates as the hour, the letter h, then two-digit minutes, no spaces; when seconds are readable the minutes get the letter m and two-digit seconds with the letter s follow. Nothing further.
8h11
